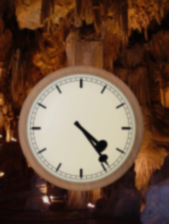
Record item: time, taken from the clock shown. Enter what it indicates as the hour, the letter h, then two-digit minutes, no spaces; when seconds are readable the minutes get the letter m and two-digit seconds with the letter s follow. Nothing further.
4h24
